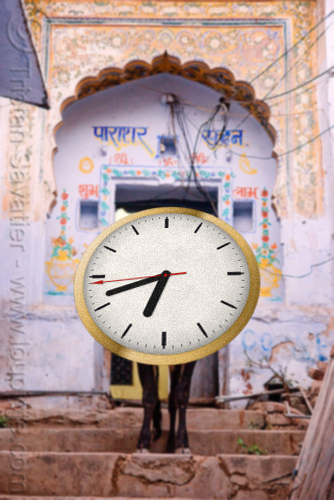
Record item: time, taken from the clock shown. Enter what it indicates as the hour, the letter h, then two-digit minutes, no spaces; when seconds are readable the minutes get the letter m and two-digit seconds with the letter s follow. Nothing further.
6h41m44s
